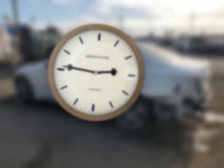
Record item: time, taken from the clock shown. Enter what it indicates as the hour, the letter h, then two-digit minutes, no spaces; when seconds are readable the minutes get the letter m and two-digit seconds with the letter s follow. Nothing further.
2h46
